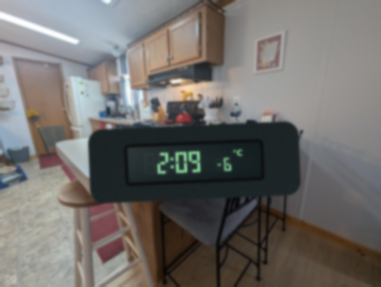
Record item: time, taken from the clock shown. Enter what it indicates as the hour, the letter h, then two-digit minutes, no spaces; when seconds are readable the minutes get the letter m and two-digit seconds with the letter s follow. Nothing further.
2h09
